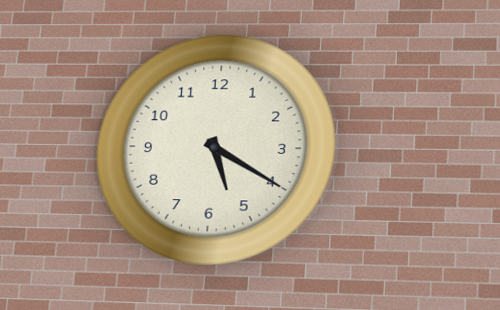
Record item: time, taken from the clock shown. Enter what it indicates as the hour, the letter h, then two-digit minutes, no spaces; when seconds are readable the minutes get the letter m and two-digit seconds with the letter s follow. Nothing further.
5h20
